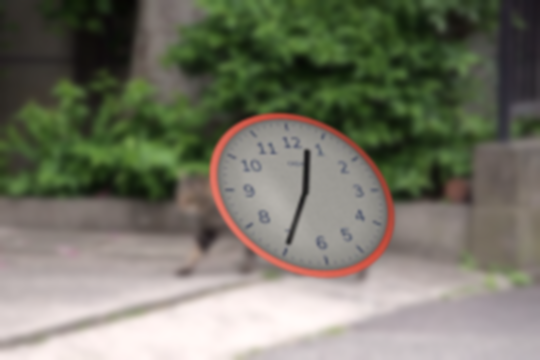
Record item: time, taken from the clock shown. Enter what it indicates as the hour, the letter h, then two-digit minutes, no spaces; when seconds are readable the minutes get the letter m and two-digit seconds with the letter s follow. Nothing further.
12h35
